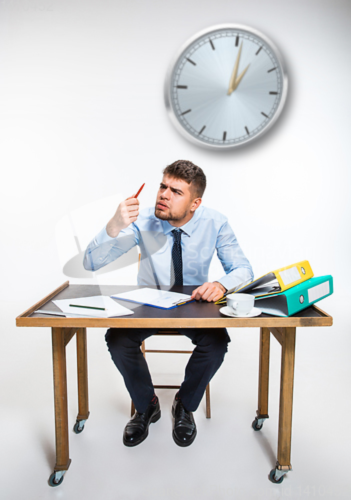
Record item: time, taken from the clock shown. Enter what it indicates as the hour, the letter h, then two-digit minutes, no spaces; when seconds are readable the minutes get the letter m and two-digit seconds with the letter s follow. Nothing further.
1h01
